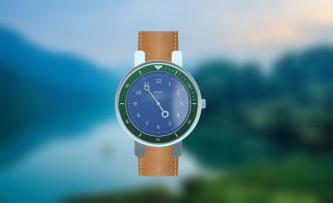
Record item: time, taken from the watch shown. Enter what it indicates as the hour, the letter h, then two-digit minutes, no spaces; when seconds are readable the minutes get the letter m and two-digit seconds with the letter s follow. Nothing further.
4h54
